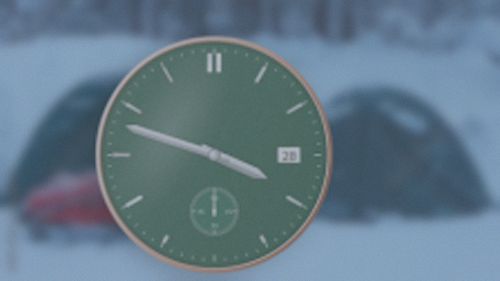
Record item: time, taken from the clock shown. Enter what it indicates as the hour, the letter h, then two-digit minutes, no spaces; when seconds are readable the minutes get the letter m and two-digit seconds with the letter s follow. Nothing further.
3h48
